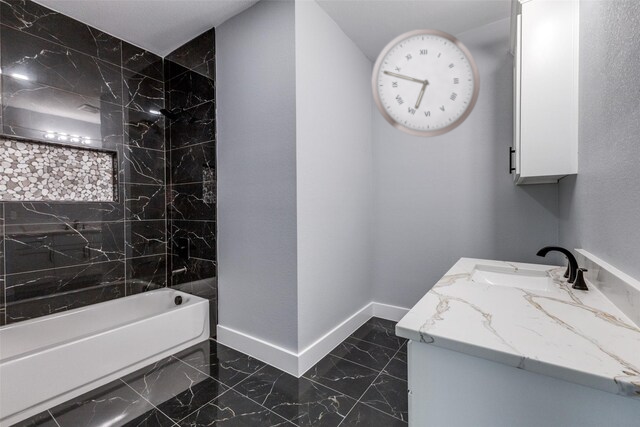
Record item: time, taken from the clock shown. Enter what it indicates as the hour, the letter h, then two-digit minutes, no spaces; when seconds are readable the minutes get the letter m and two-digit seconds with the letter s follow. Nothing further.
6h48
